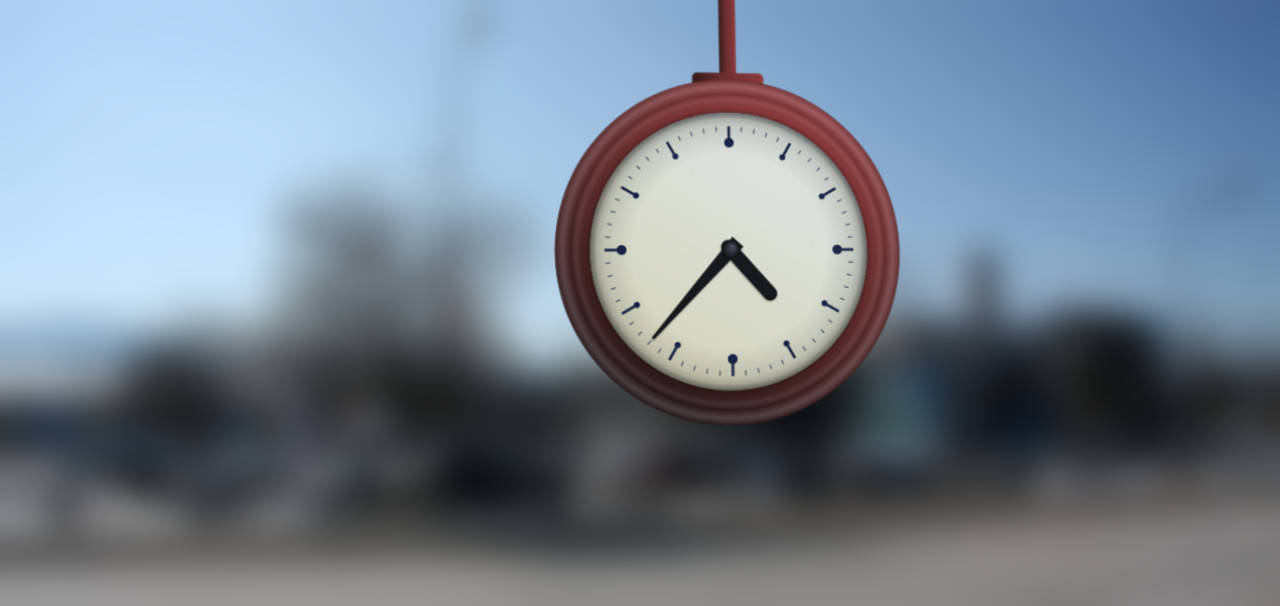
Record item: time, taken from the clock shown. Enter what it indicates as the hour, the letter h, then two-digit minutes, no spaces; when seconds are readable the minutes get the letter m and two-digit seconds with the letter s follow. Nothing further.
4h37
